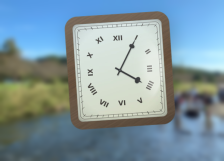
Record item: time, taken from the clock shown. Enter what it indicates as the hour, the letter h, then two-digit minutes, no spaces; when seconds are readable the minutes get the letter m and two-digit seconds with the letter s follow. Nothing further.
4h05
